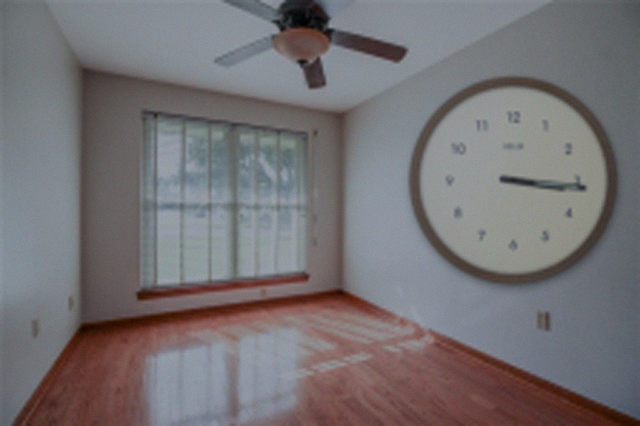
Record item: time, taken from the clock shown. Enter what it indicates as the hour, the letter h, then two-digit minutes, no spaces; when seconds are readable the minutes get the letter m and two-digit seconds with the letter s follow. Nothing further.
3h16
